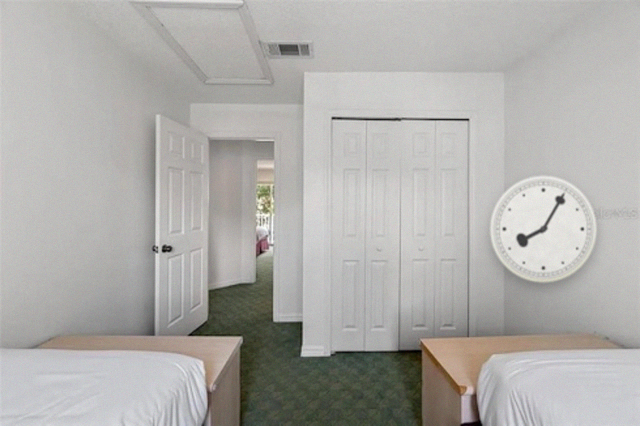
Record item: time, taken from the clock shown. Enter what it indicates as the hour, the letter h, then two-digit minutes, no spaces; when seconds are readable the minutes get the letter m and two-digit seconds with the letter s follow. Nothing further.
8h05
